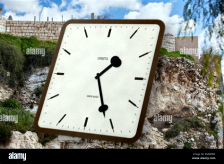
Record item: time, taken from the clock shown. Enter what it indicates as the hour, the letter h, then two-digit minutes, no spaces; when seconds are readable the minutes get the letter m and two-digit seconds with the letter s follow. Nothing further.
1h26
